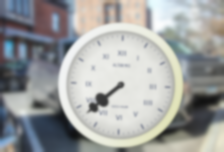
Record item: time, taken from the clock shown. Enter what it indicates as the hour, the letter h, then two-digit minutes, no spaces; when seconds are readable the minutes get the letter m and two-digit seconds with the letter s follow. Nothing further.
7h38
